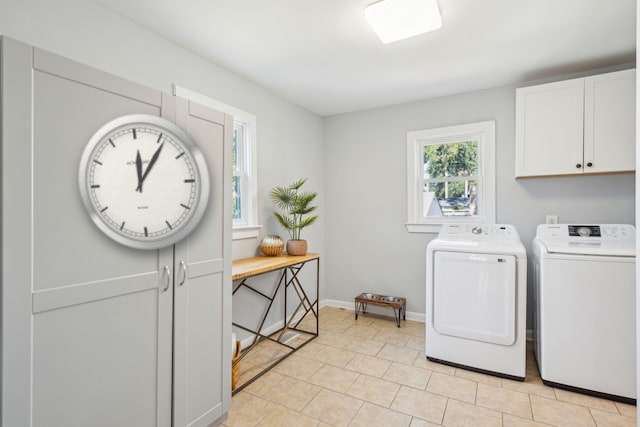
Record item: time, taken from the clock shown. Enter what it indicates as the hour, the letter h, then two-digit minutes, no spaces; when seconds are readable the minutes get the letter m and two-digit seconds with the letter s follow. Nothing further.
12h06
